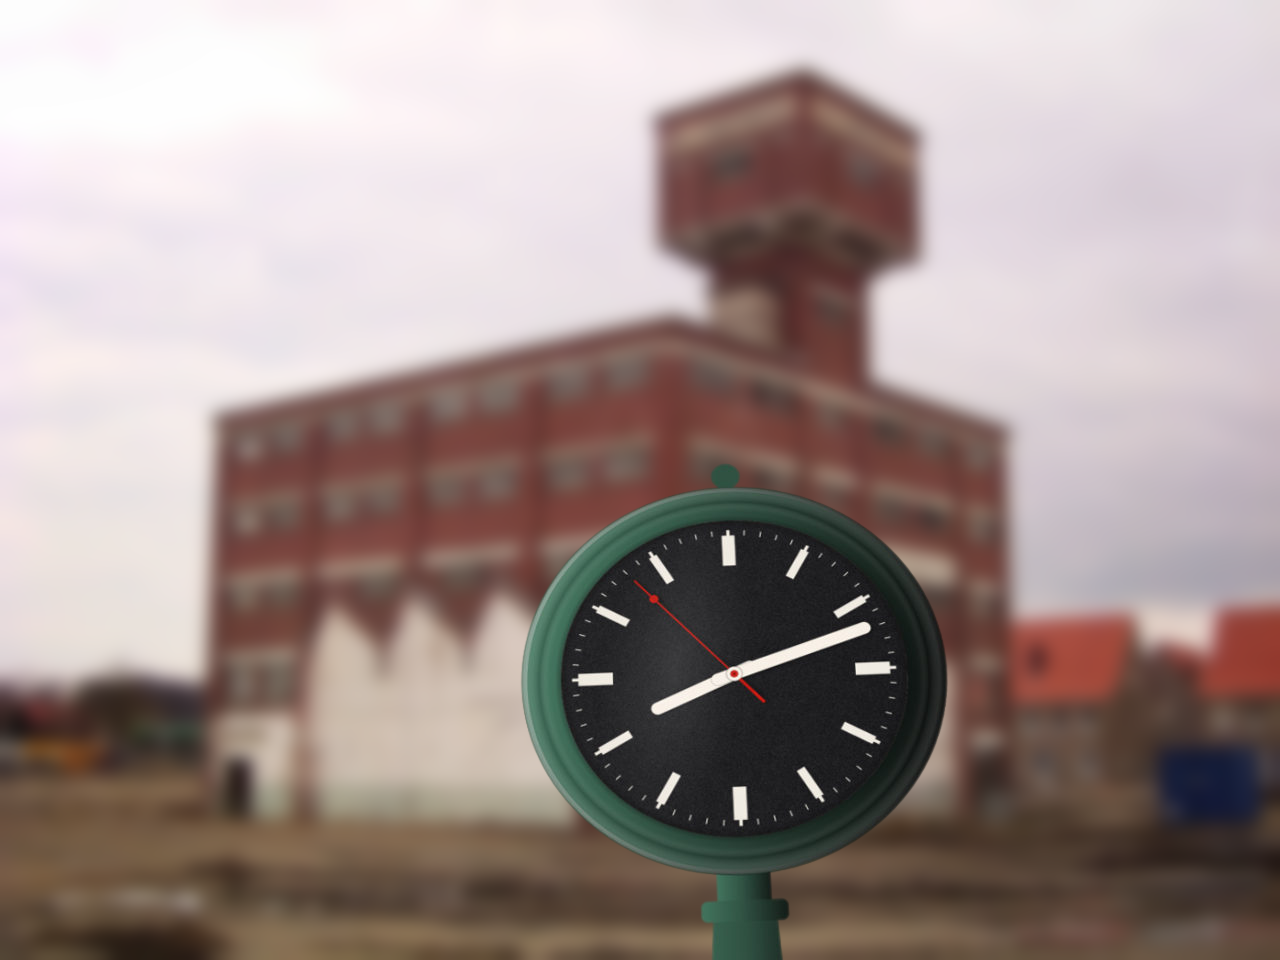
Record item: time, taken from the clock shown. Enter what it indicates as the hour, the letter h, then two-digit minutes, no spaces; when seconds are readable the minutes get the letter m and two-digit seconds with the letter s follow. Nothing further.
8h11m53s
